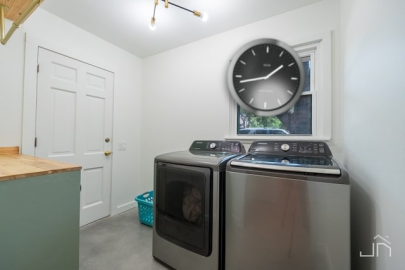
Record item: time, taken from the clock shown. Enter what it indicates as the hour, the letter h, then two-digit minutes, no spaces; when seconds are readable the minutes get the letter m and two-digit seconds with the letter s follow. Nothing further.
1h43
